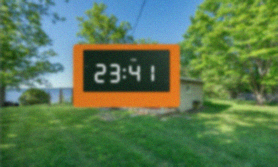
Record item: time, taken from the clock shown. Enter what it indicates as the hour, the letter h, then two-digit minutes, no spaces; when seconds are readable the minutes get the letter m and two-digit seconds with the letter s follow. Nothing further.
23h41
